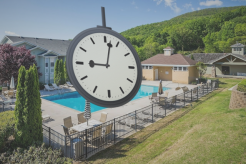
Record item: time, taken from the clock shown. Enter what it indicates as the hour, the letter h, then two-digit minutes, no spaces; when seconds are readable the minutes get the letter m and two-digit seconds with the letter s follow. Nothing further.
9h02
